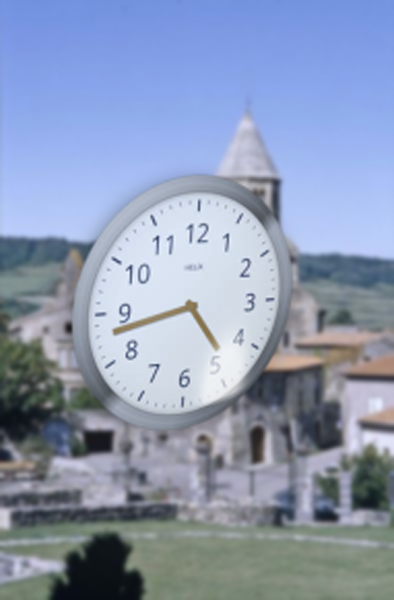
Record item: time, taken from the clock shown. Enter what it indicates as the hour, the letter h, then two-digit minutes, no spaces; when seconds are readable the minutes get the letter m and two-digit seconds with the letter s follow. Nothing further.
4h43
